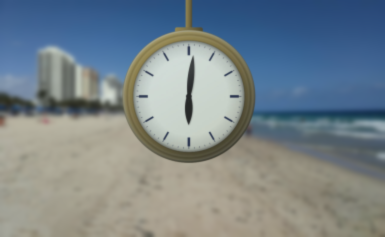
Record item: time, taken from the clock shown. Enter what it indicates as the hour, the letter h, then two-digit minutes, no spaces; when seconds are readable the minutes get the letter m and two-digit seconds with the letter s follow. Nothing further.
6h01
